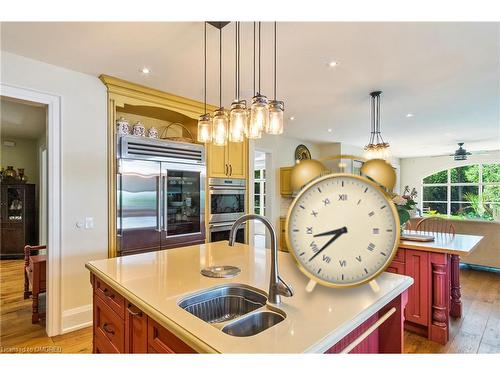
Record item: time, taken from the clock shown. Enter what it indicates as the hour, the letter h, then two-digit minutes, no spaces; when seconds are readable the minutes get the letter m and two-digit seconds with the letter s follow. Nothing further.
8h38
